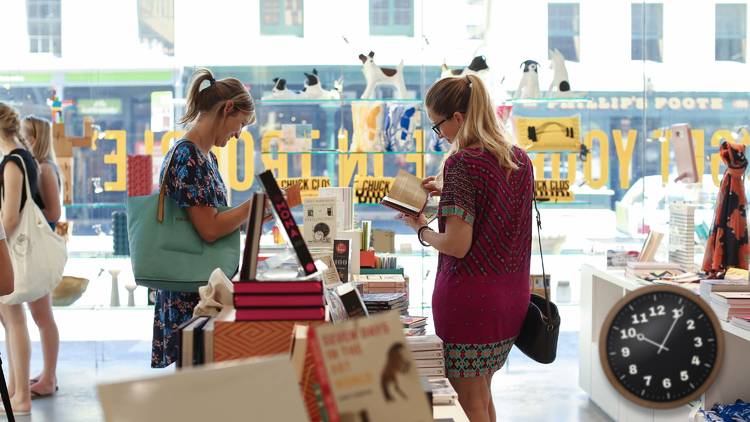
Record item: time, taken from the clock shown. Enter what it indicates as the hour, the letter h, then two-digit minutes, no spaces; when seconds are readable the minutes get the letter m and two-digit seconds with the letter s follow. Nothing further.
10h06
